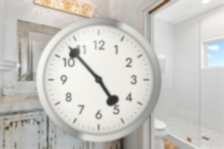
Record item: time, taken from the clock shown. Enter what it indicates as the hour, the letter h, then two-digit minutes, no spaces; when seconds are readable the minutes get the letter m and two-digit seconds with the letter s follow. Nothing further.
4h53
